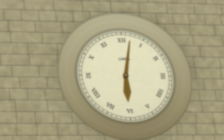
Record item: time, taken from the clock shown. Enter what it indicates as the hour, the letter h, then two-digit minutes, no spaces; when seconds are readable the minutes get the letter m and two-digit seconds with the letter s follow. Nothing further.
6h02
